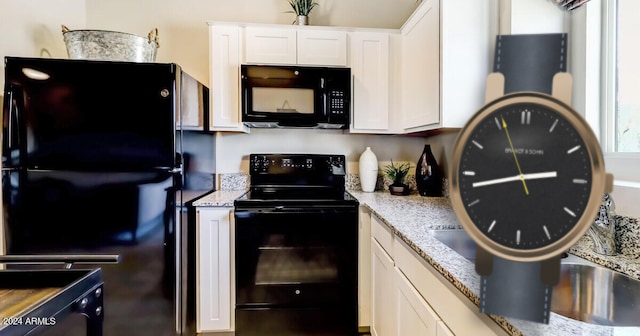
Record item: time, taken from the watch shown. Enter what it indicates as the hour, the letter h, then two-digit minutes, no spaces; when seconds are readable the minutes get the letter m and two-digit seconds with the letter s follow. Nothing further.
2h42m56s
